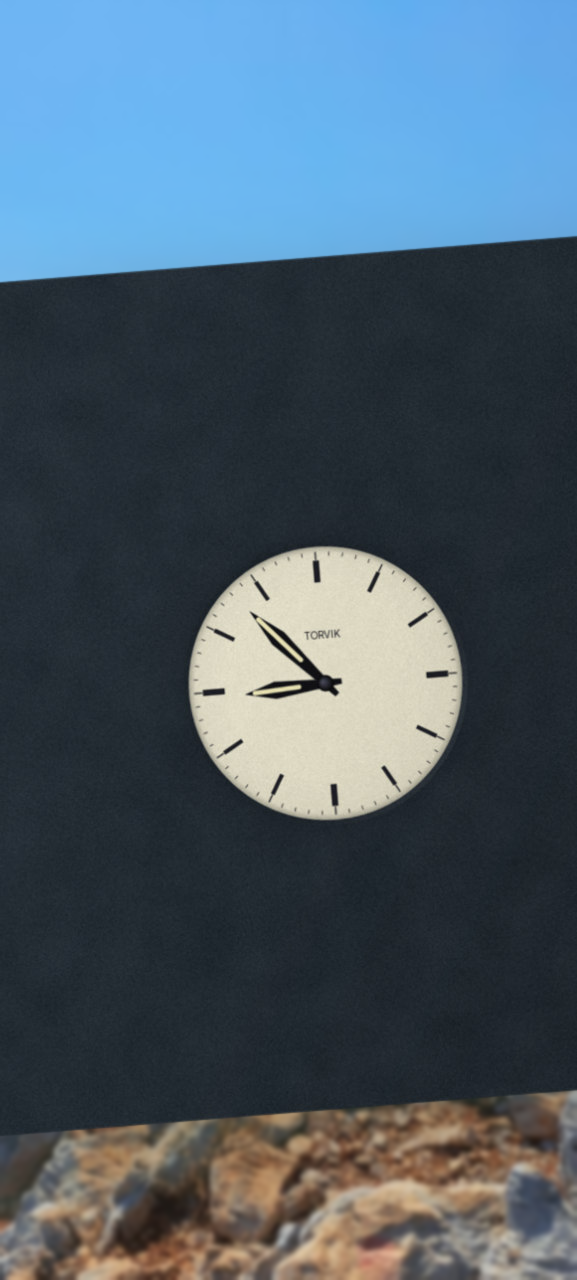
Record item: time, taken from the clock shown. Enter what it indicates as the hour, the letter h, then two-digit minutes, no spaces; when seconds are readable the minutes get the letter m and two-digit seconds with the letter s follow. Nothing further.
8h53
